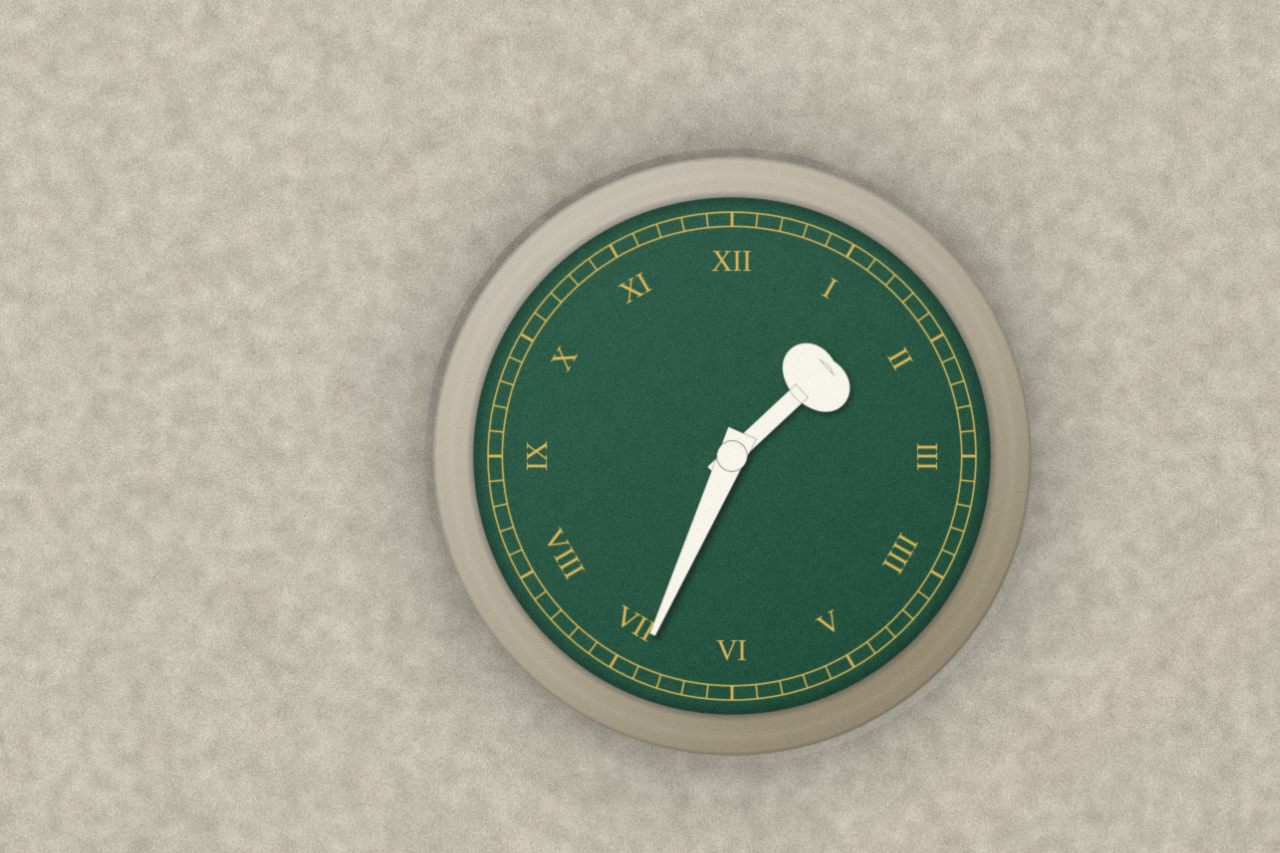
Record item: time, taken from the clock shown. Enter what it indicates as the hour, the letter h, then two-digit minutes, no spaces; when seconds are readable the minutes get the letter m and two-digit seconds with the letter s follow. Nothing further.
1h34
